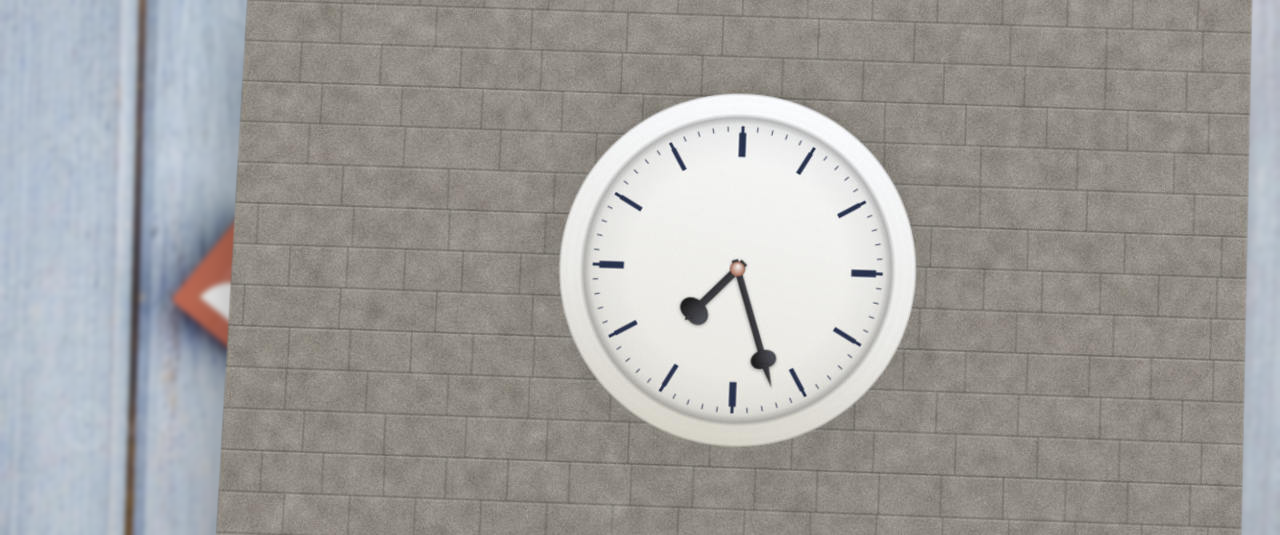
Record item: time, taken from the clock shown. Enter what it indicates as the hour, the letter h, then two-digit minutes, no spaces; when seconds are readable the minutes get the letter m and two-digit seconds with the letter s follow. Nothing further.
7h27
